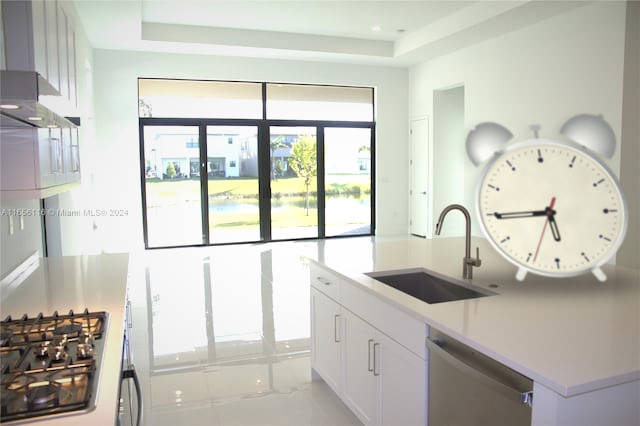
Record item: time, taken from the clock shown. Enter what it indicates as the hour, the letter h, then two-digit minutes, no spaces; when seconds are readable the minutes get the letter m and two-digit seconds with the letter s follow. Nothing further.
5h44m34s
